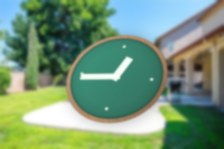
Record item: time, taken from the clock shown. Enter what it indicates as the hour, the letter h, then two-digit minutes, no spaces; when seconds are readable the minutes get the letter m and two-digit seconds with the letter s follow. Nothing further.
12h44
